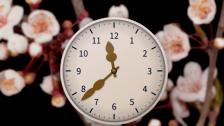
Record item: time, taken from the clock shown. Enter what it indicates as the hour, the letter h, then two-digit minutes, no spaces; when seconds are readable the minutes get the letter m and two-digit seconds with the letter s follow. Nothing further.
11h38
